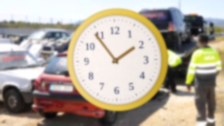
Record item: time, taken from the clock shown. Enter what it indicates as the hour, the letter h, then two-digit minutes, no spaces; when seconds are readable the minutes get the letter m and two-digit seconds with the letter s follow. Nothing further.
1h54
